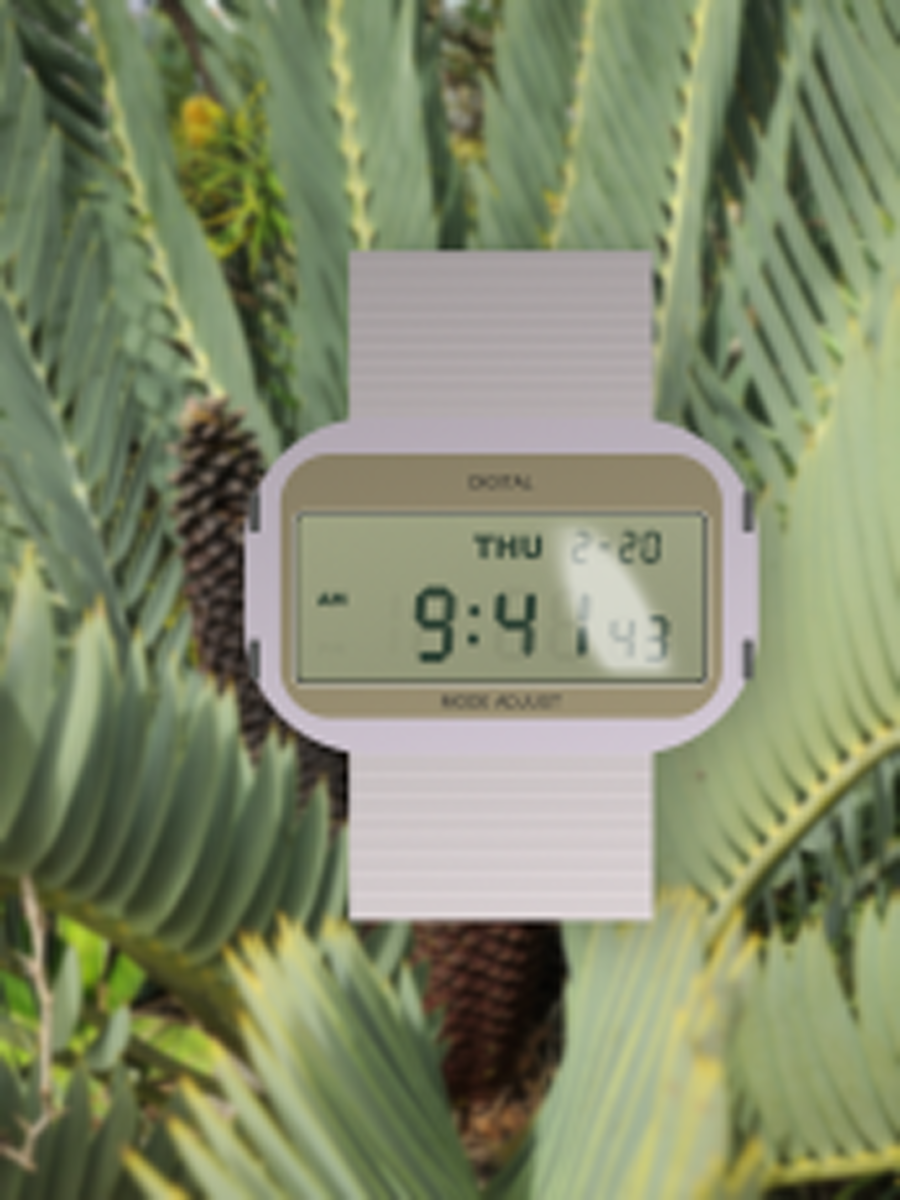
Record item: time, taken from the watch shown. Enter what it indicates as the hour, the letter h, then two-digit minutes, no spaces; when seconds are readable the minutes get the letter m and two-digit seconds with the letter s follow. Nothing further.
9h41m43s
